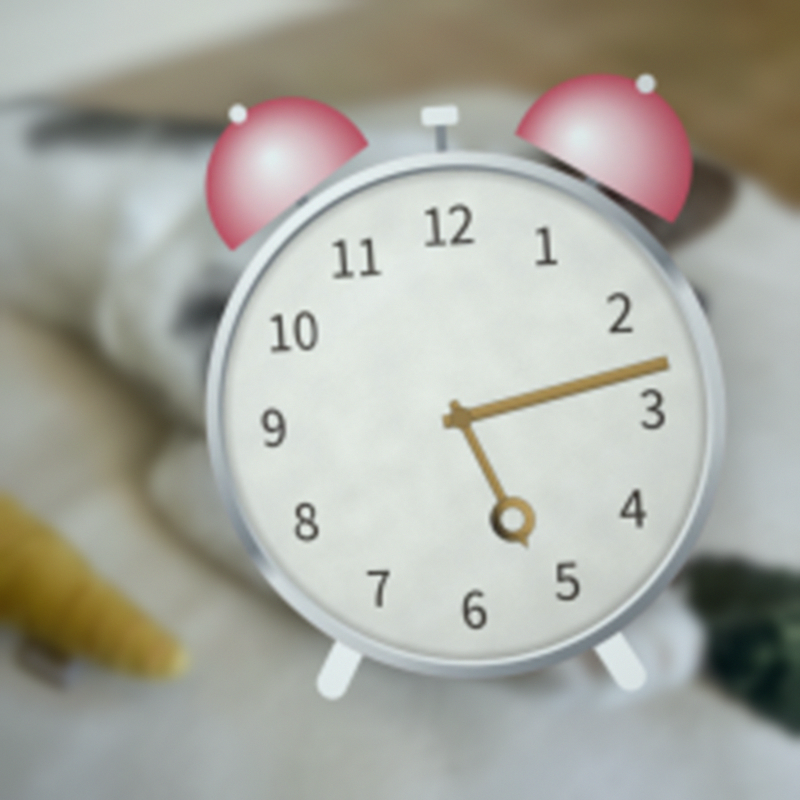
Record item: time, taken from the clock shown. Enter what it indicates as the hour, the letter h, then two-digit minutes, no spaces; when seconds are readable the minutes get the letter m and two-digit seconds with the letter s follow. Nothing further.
5h13
